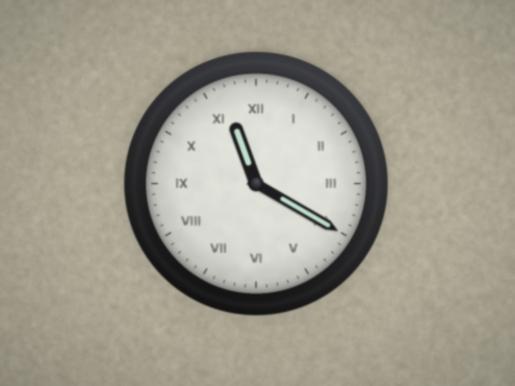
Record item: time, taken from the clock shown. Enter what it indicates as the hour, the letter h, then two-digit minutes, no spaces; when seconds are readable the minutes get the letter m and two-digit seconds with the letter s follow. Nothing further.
11h20
